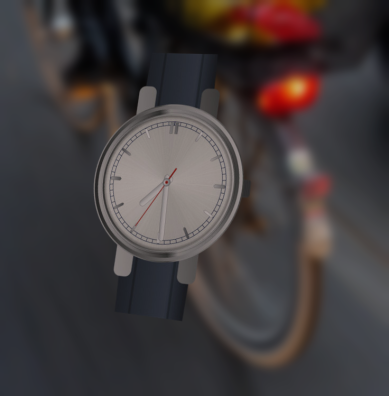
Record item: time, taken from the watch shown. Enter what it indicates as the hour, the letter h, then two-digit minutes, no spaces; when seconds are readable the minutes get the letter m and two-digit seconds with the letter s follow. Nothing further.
7h29m35s
